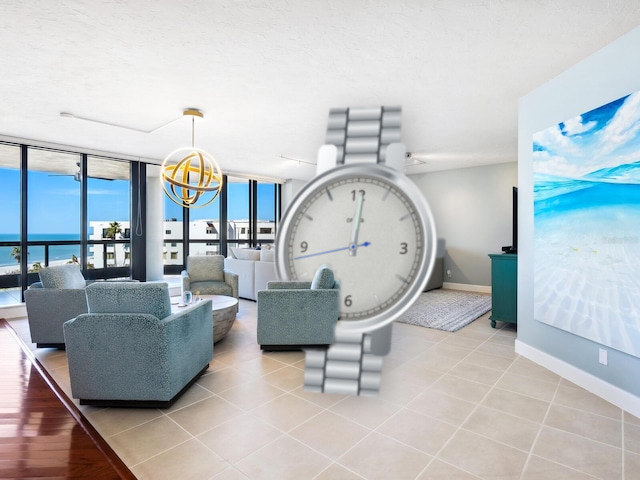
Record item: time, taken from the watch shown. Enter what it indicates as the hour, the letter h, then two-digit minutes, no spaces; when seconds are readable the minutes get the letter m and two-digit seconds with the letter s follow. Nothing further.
12h00m43s
